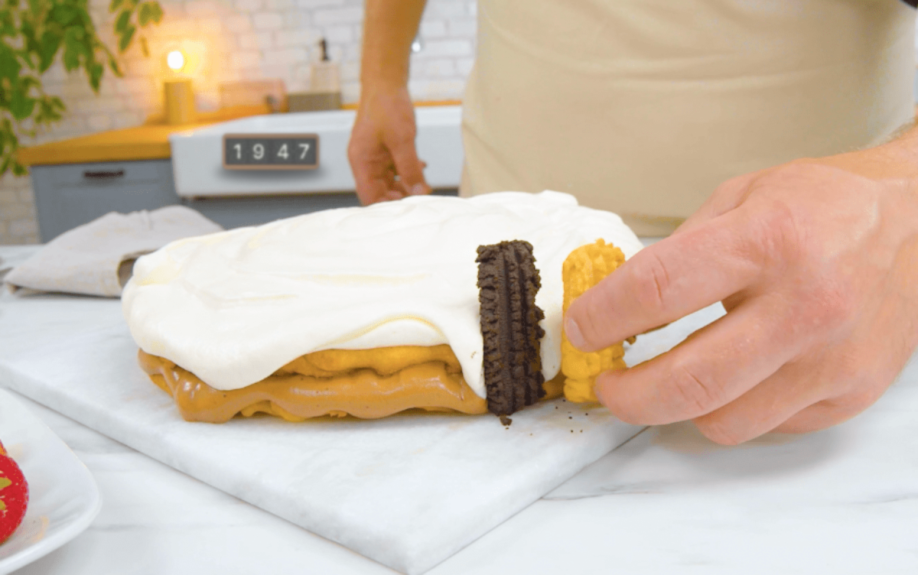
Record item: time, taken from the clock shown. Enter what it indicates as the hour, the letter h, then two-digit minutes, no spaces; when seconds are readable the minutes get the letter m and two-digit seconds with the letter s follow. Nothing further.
19h47
